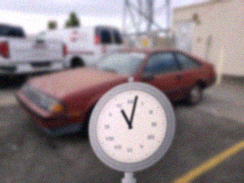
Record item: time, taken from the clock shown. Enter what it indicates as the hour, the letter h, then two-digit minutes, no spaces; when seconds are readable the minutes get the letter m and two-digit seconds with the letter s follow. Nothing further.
11h02
